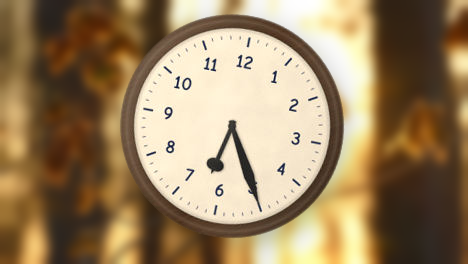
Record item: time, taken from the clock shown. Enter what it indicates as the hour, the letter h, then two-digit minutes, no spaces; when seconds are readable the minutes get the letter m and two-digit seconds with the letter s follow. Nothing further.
6h25
